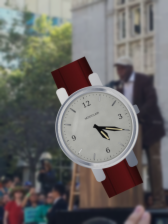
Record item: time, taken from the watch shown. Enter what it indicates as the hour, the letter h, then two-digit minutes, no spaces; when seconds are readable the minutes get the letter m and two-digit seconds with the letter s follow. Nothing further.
5h20
